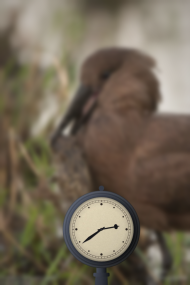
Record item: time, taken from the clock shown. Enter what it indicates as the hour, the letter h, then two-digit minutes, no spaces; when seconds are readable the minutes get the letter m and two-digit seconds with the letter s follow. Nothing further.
2h39
